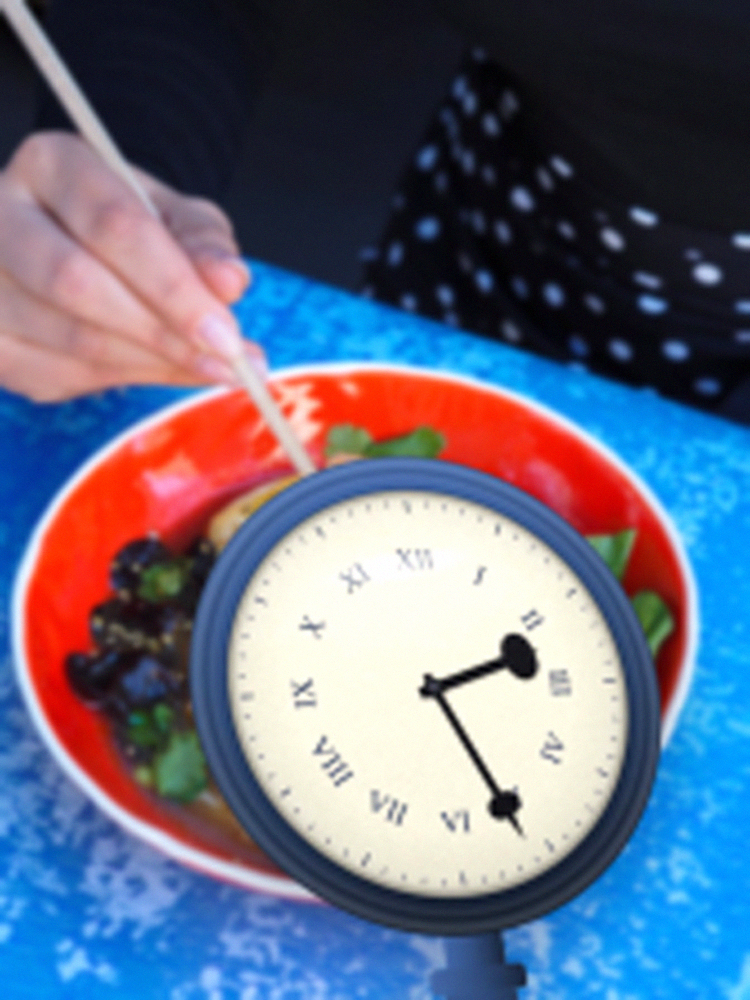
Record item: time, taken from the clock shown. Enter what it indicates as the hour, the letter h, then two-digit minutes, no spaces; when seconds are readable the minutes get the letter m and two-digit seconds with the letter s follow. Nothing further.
2h26
